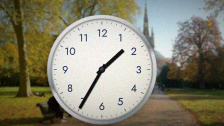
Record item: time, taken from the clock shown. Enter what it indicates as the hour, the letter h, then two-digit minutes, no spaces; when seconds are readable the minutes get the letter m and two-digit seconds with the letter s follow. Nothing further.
1h35
